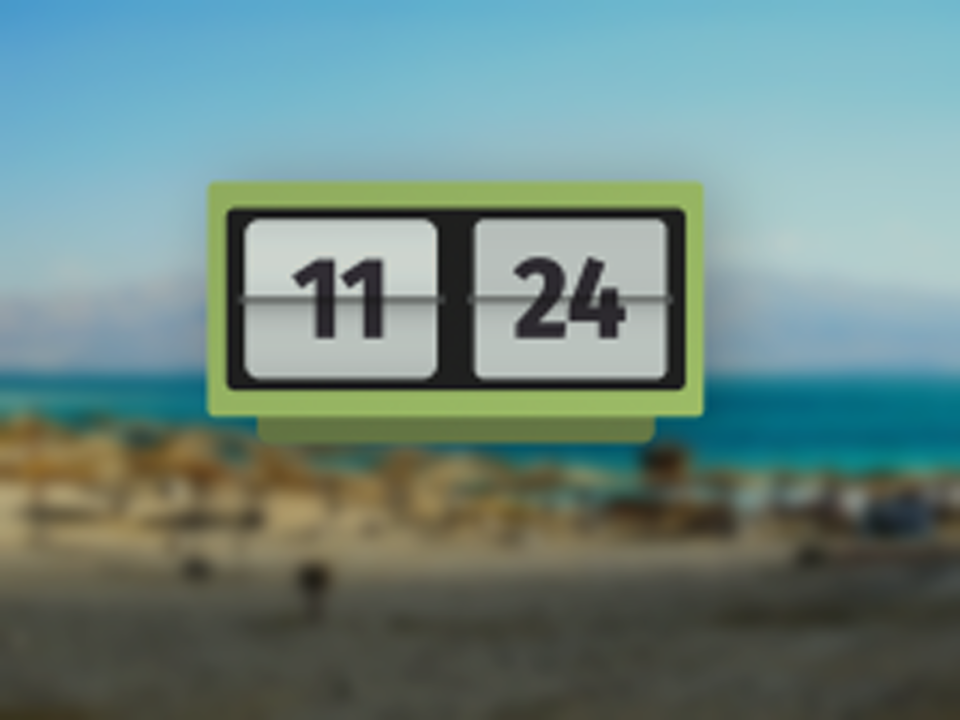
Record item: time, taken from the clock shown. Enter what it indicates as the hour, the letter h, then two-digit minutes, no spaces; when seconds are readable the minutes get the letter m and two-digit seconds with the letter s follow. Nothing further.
11h24
